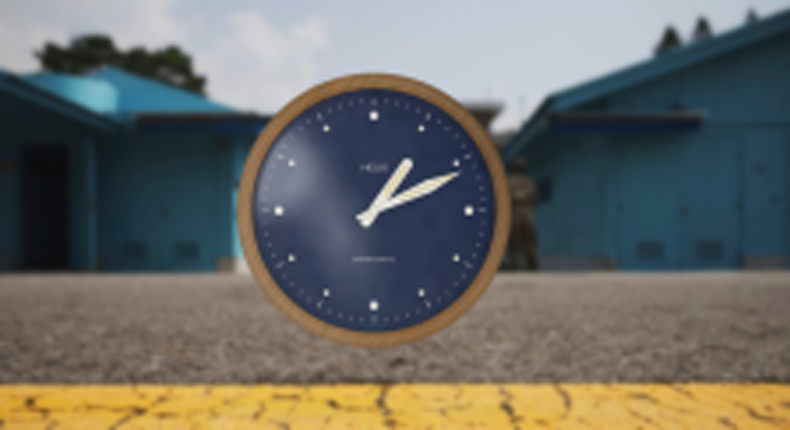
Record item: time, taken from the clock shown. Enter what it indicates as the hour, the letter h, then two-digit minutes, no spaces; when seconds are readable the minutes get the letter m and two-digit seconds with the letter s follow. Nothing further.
1h11
